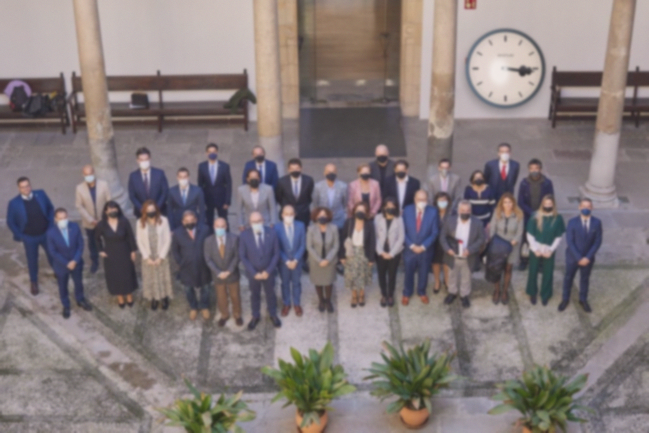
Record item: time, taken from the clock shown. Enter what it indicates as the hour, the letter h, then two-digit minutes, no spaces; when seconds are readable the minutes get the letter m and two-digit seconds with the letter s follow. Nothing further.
3h16
